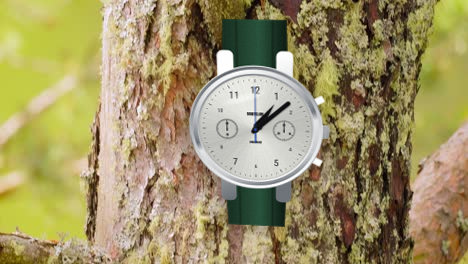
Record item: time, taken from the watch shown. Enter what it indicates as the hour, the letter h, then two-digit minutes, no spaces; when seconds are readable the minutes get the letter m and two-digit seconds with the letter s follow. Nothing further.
1h08
